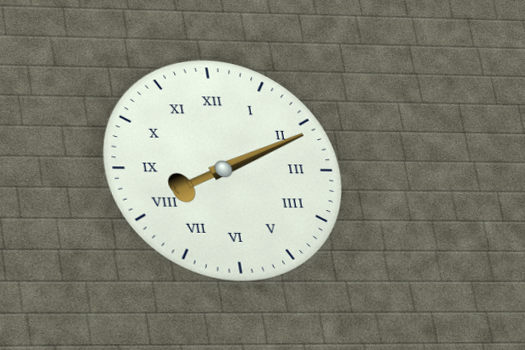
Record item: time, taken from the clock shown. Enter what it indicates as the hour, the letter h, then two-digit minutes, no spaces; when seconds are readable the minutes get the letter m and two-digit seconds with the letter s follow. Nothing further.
8h11
